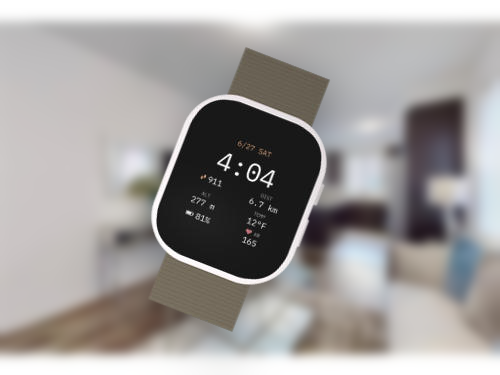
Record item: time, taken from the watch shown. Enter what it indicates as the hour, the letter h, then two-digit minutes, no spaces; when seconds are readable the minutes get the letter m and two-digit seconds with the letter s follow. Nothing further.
4h04
